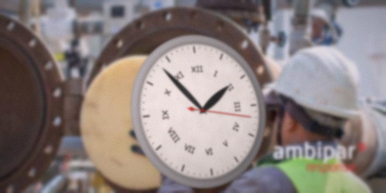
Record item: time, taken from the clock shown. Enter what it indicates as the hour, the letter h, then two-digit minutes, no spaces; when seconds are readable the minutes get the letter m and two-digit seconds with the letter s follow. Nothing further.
1h53m17s
